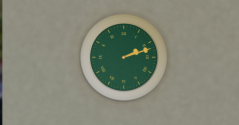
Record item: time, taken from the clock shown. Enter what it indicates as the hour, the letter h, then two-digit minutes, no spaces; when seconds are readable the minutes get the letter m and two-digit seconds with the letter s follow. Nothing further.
2h12
